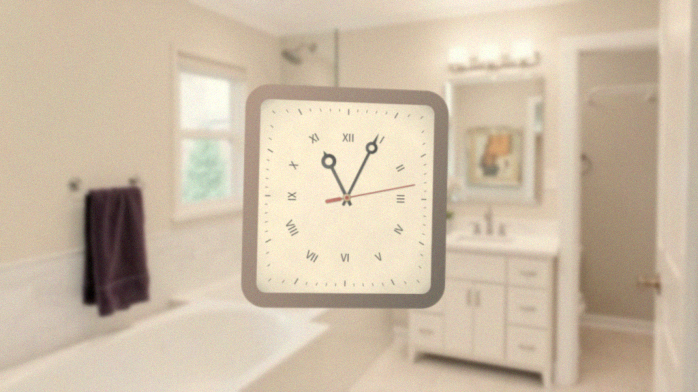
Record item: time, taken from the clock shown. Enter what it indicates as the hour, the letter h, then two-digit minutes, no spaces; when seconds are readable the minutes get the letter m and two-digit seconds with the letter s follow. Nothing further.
11h04m13s
